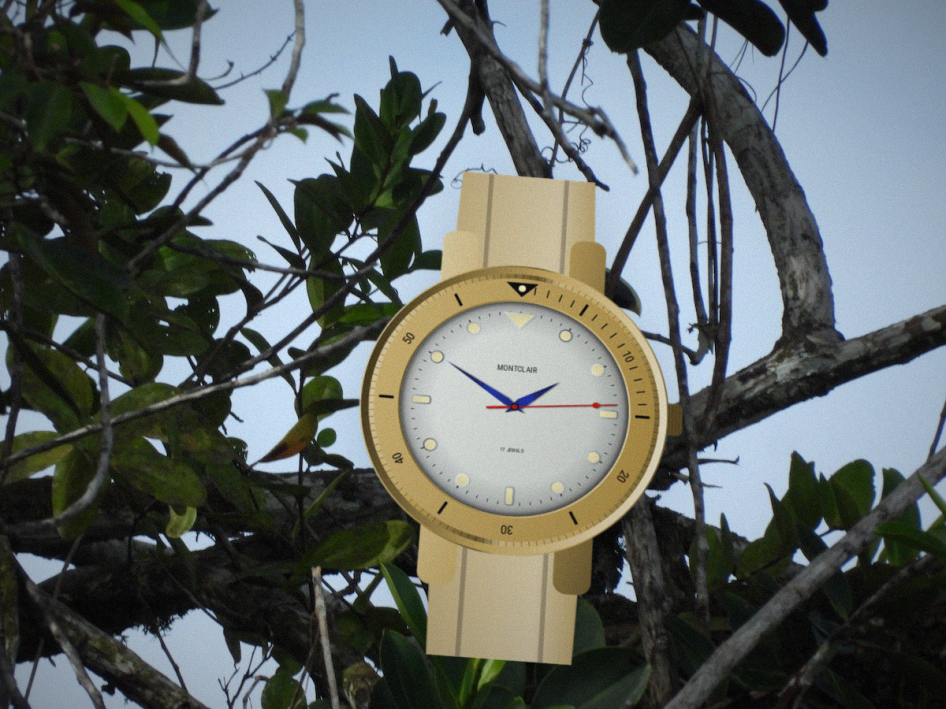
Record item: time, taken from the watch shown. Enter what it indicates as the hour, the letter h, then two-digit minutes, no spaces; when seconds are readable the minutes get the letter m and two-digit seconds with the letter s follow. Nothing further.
1h50m14s
